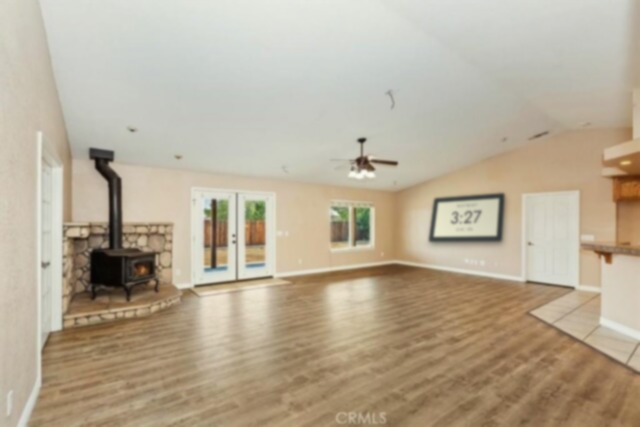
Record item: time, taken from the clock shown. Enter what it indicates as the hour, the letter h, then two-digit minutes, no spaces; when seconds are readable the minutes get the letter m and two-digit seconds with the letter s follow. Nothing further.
3h27
